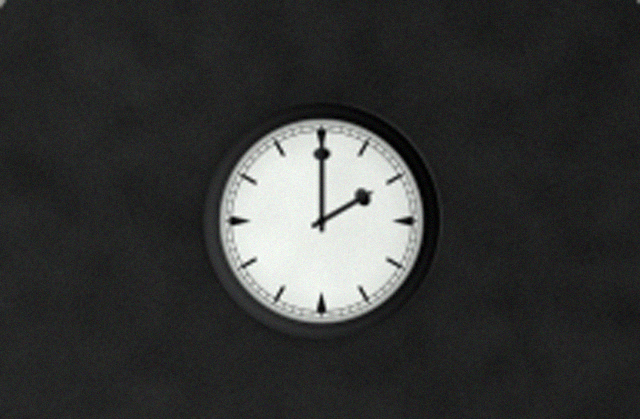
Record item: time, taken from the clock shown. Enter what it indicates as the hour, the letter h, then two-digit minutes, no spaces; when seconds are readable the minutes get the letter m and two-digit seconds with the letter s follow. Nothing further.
2h00
